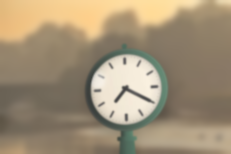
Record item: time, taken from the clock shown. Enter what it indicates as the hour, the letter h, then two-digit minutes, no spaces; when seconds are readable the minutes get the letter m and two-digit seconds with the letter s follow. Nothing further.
7h20
